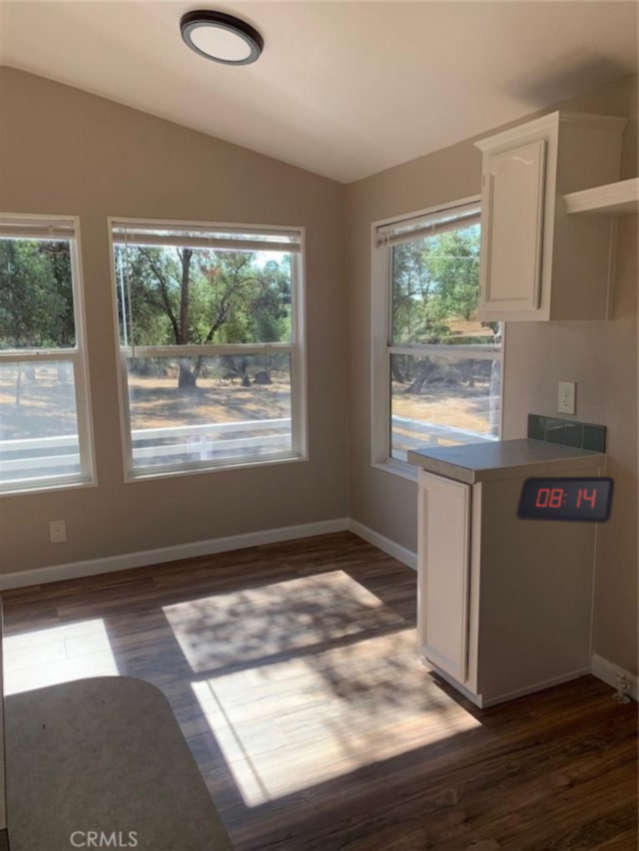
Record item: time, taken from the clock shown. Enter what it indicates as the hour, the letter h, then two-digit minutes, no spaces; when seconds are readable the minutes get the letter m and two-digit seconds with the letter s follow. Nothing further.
8h14
